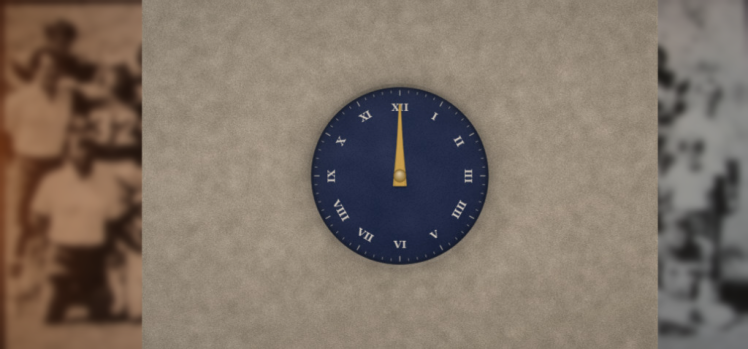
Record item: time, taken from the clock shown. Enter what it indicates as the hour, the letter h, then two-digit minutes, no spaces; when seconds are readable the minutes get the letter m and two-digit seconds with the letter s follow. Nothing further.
12h00
